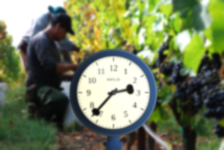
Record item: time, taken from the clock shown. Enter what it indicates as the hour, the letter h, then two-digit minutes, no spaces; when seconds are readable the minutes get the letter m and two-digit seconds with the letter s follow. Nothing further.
2h37
